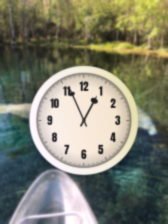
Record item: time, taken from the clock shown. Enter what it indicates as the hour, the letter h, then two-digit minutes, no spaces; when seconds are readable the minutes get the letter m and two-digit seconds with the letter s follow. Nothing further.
12h56
